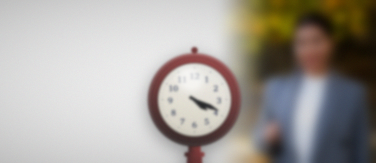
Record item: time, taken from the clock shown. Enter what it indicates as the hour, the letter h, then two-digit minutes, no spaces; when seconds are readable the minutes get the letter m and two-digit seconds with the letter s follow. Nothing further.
4h19
